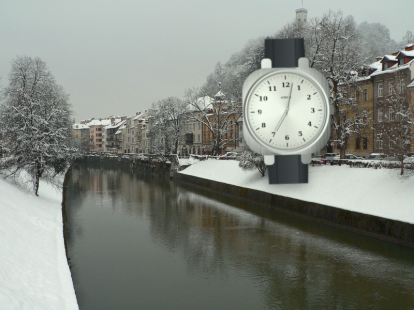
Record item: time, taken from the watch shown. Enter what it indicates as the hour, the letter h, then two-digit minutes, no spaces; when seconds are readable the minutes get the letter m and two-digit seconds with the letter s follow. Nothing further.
7h02
